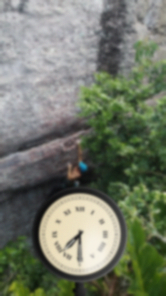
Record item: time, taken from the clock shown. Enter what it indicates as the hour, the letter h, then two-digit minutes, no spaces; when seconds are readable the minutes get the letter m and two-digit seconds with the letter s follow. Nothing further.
7h30
